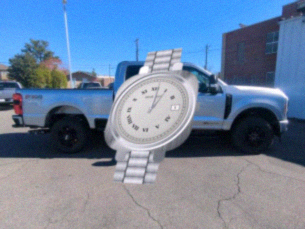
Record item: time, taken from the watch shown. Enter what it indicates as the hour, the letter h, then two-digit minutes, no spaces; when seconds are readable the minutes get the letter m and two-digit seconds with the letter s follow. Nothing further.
1h01
